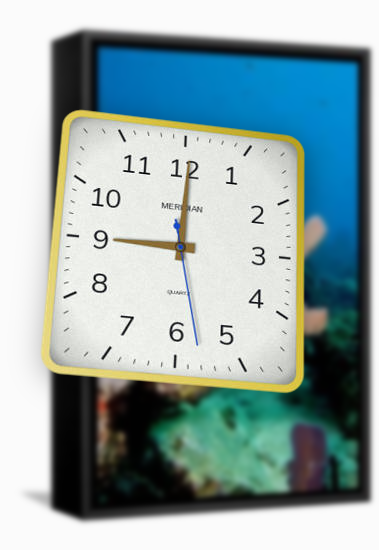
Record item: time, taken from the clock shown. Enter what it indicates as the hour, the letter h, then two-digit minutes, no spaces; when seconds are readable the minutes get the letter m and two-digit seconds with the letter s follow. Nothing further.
9h00m28s
